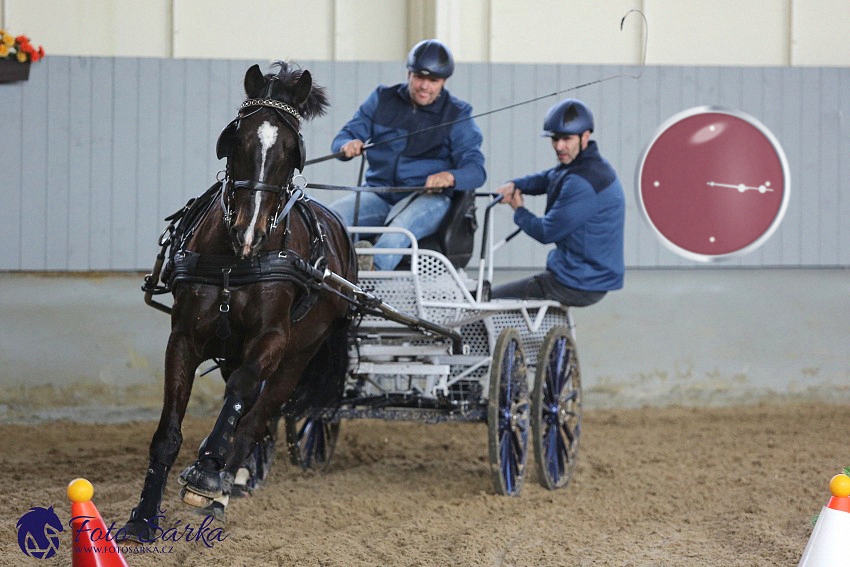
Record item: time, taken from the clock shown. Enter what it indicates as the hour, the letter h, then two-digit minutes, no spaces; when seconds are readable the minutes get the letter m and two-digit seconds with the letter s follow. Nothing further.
3h16
